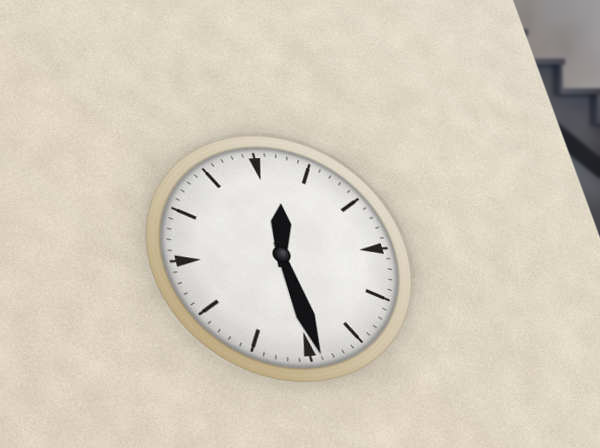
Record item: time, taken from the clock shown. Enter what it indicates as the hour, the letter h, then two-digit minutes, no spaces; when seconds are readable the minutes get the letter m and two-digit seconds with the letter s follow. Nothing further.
12h29
